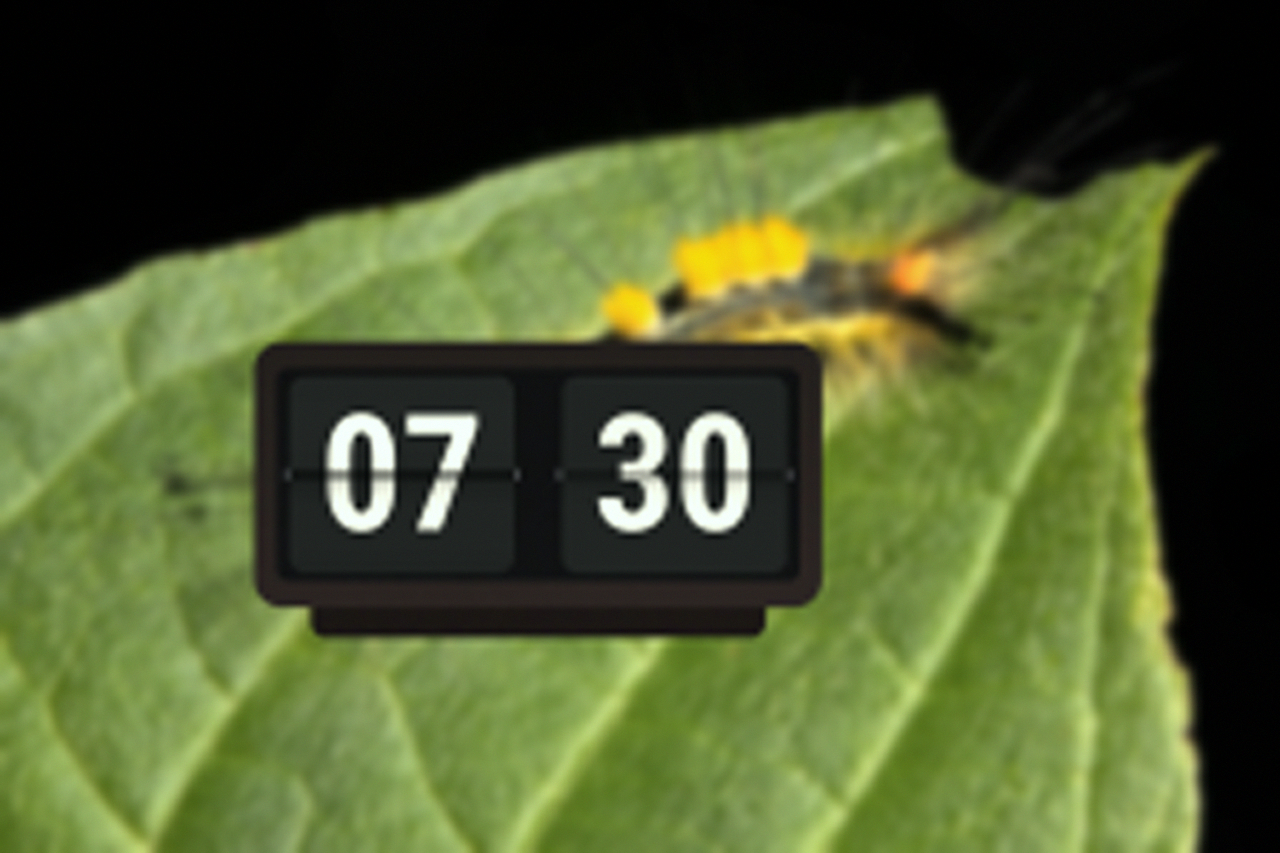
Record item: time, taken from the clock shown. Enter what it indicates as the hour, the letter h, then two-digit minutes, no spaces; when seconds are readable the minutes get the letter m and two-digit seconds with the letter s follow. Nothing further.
7h30
